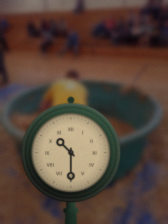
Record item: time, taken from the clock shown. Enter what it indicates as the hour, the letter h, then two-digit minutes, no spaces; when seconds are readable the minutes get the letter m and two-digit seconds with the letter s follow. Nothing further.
10h30
